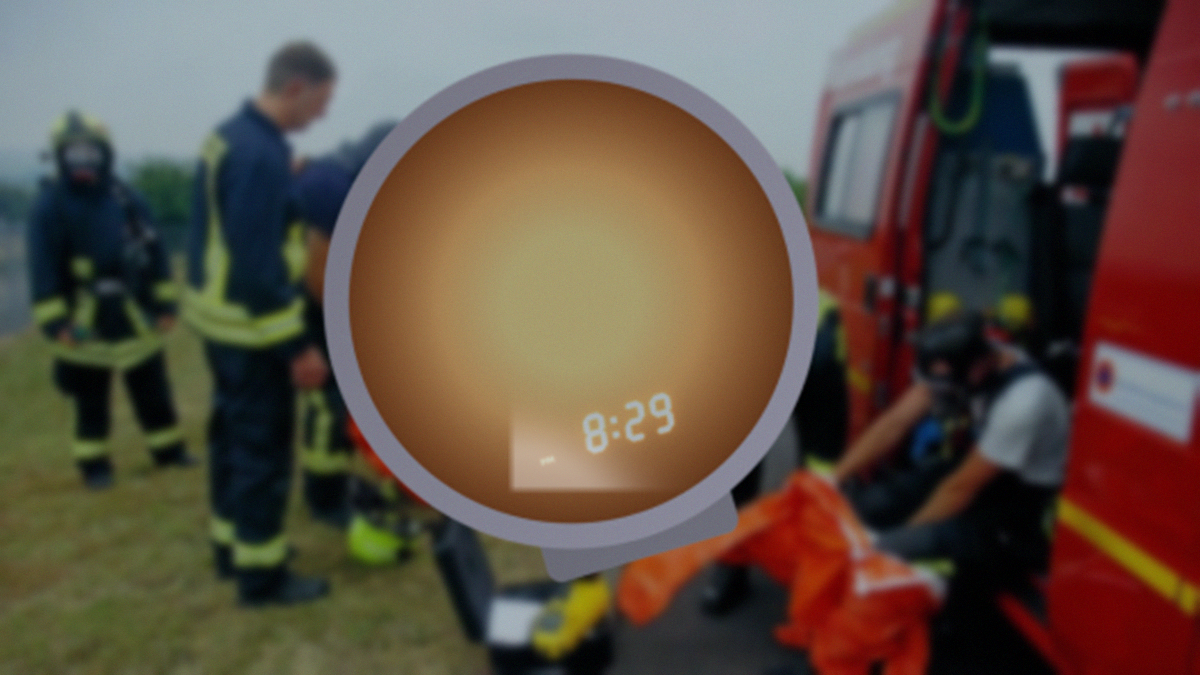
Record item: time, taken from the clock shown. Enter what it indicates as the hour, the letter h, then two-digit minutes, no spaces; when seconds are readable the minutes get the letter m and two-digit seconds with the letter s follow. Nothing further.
8h29
